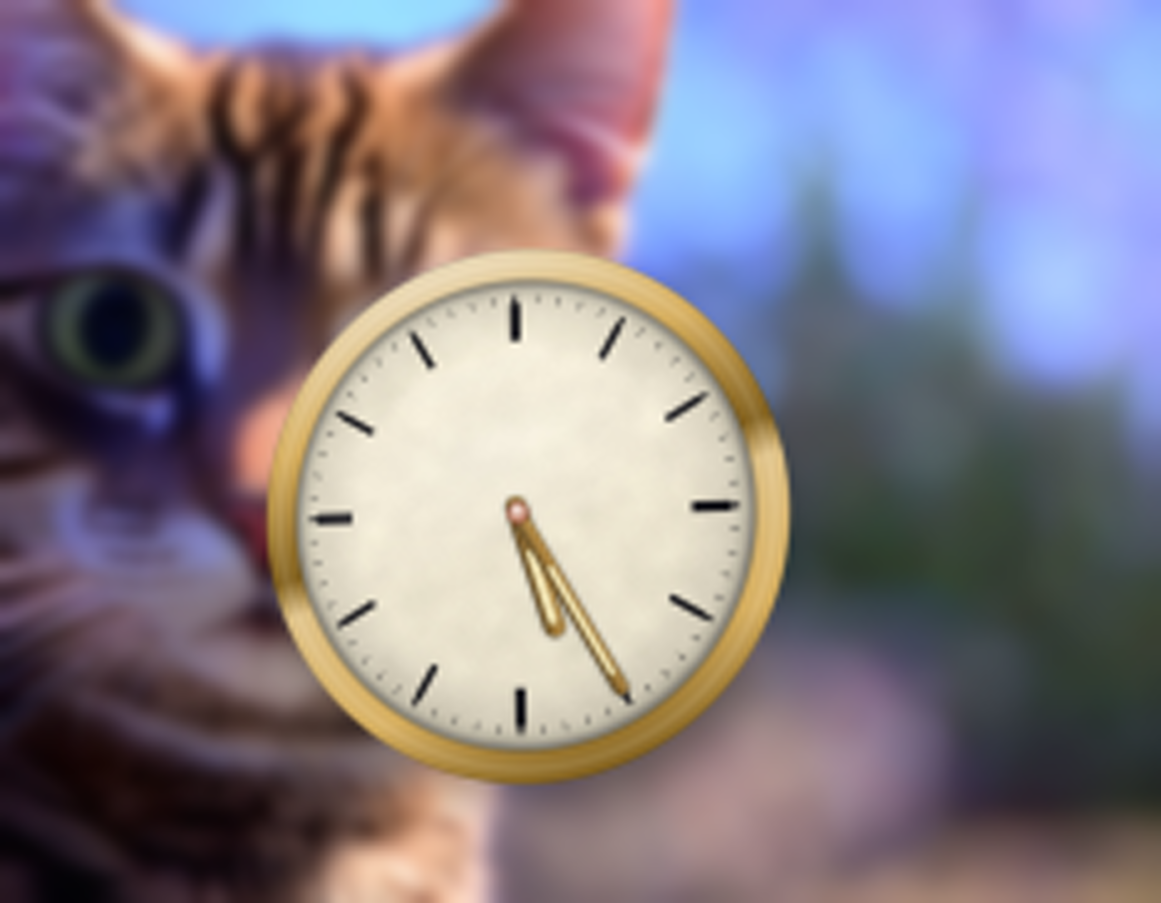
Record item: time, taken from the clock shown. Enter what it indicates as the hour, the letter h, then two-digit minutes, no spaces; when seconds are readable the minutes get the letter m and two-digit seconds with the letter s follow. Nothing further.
5h25
